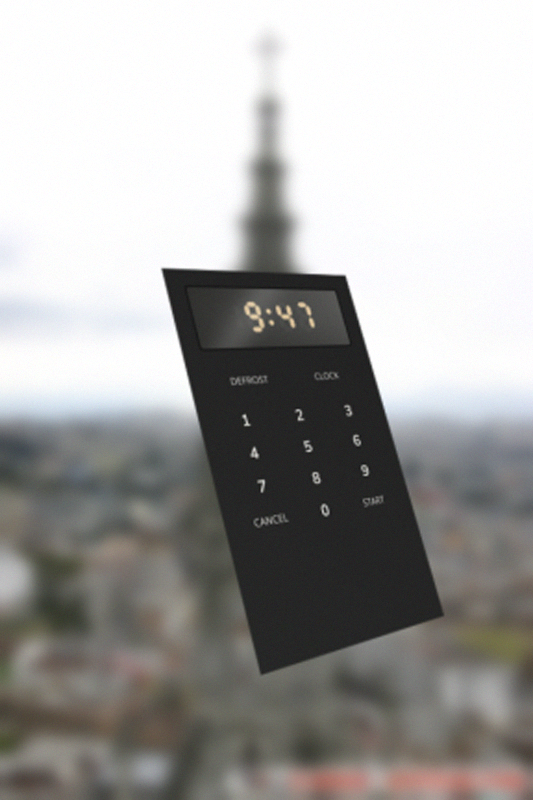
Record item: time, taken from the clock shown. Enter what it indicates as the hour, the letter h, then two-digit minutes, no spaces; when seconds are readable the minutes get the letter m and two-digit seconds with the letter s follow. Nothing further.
9h47
